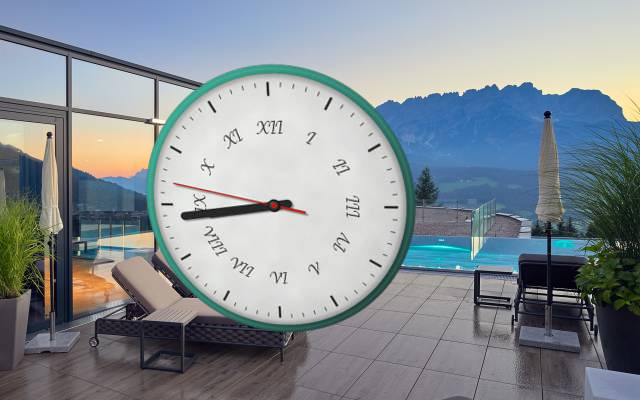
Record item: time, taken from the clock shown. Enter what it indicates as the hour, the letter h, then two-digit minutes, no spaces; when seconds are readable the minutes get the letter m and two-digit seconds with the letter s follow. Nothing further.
8h43m47s
